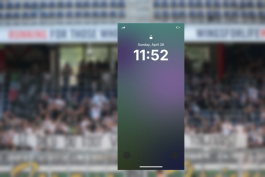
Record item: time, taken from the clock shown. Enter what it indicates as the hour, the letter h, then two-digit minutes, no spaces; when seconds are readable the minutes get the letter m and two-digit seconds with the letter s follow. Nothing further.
11h52
